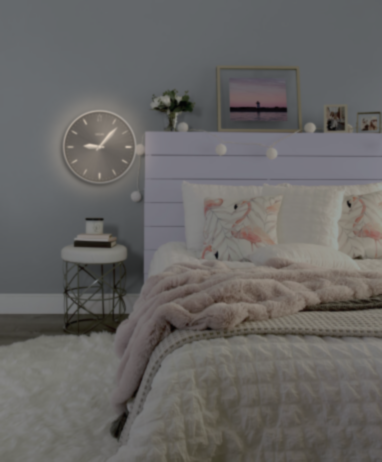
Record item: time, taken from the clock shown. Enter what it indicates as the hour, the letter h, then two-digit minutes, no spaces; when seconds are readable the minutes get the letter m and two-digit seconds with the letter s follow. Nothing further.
9h07
